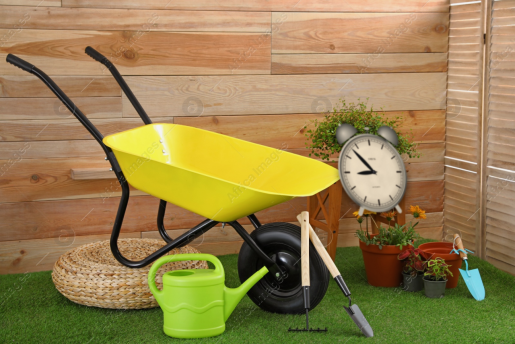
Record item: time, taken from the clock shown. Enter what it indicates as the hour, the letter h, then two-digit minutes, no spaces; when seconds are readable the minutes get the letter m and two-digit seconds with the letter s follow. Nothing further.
8h53
